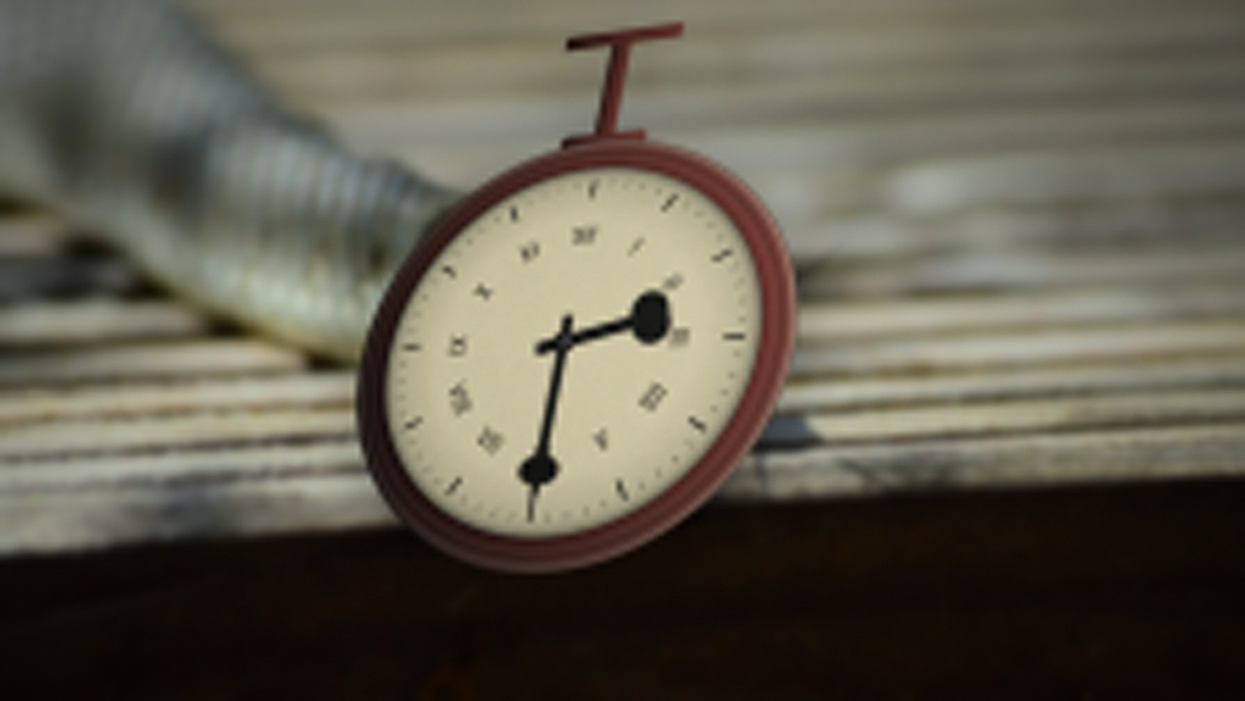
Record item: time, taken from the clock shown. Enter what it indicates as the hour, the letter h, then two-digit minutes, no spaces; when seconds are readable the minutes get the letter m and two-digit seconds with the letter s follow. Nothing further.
2h30
